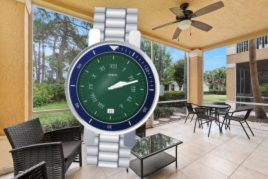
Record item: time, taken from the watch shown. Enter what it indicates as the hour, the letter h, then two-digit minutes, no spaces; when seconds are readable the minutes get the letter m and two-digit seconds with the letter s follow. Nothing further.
2h12
